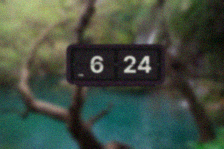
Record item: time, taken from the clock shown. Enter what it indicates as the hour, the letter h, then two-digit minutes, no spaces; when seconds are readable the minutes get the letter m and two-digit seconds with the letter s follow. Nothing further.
6h24
